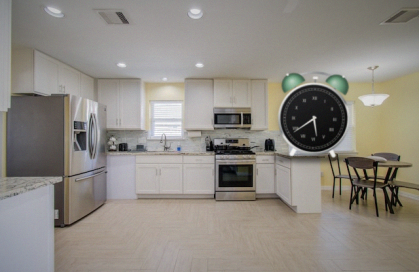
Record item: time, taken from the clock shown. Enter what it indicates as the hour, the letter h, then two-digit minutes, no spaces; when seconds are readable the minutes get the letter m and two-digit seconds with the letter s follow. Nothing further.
5h39
